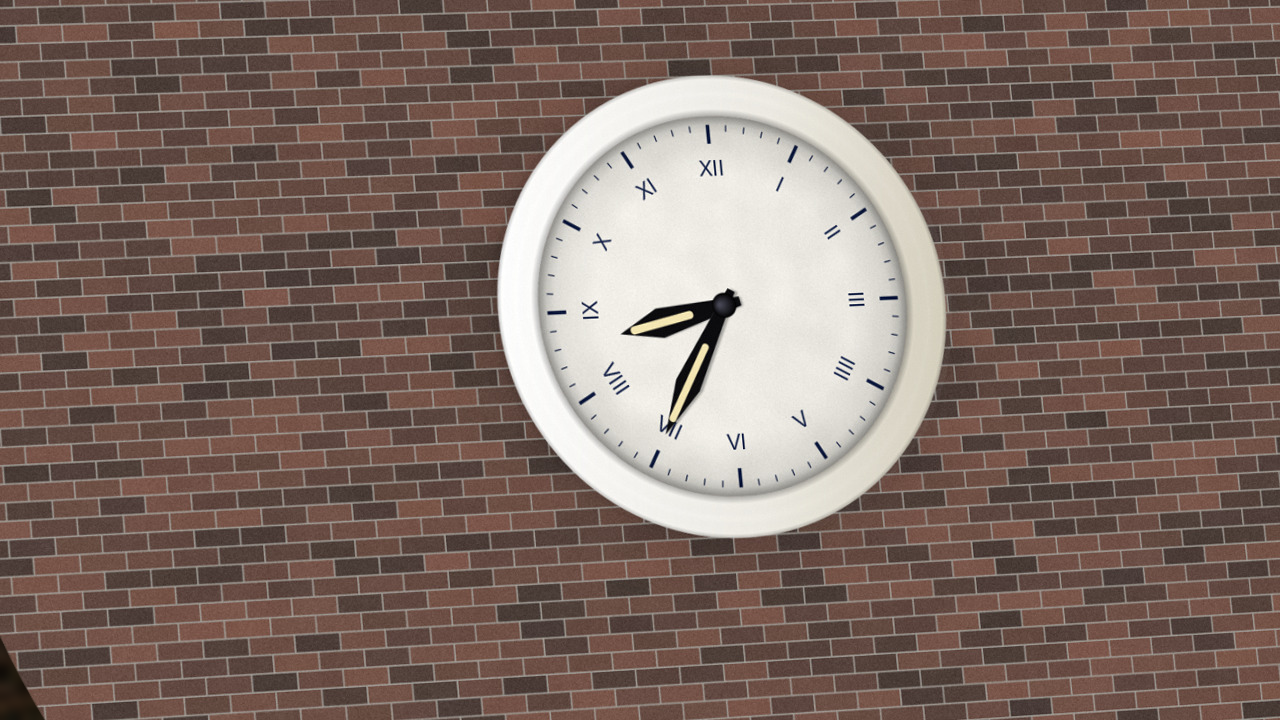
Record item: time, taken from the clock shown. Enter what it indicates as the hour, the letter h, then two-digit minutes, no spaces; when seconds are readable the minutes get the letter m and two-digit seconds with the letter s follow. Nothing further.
8h35
